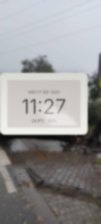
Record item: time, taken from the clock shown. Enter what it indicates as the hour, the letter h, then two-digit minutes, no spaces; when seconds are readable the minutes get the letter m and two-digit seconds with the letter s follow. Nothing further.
11h27
